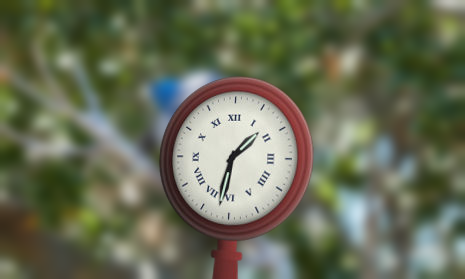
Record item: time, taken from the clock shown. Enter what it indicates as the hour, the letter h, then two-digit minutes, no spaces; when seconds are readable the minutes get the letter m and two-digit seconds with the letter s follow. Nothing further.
1h32
